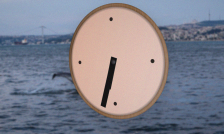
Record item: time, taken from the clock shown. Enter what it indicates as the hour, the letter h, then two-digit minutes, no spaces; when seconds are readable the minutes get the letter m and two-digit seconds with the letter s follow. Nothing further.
6h33
